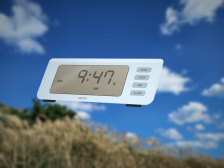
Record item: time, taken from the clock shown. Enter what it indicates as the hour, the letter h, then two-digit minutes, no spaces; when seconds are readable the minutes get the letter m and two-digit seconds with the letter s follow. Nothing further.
9h47
